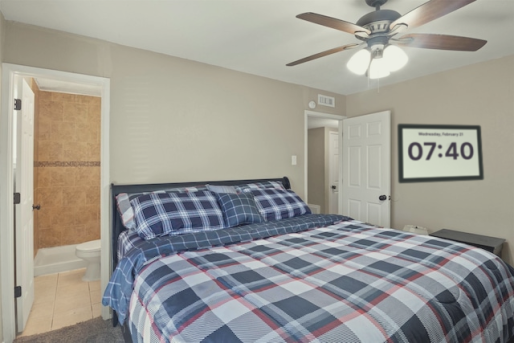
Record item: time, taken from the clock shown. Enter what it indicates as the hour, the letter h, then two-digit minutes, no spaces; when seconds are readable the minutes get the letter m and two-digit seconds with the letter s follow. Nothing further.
7h40
